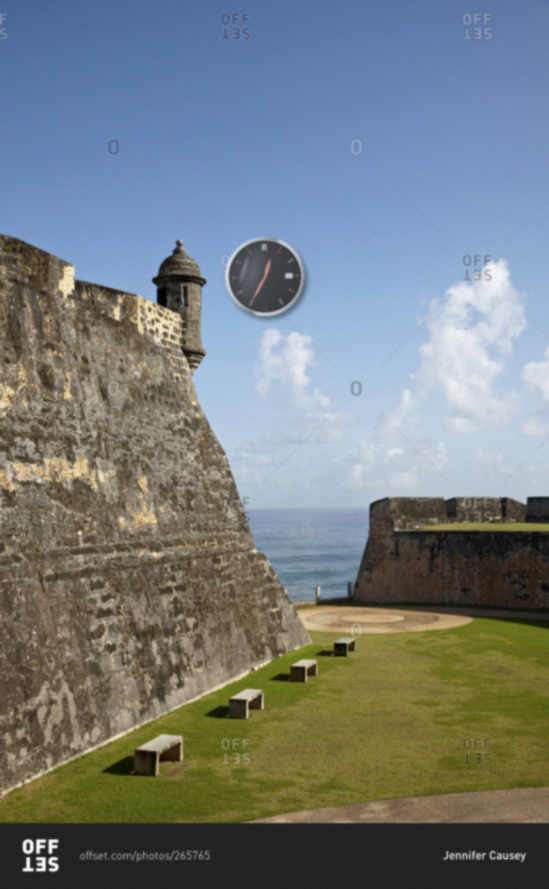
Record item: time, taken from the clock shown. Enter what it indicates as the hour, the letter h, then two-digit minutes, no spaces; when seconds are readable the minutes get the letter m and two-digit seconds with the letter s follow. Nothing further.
12h35
